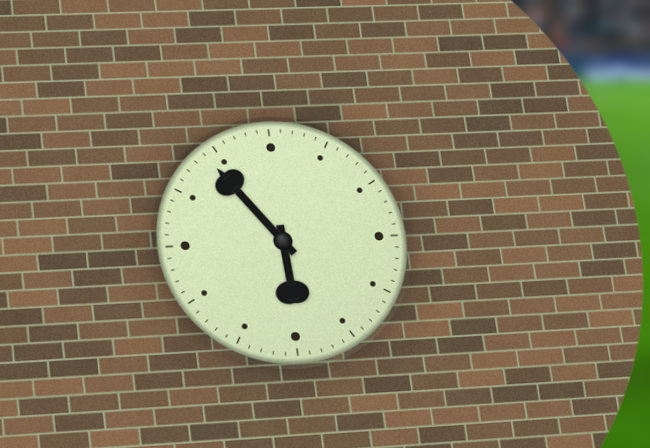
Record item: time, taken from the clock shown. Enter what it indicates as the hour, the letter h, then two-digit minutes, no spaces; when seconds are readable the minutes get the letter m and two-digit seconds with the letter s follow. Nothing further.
5h54
